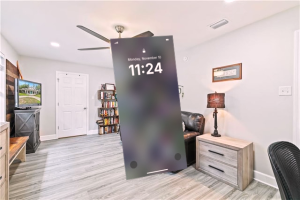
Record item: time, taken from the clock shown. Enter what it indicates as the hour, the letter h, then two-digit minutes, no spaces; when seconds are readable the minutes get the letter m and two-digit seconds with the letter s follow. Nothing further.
11h24
